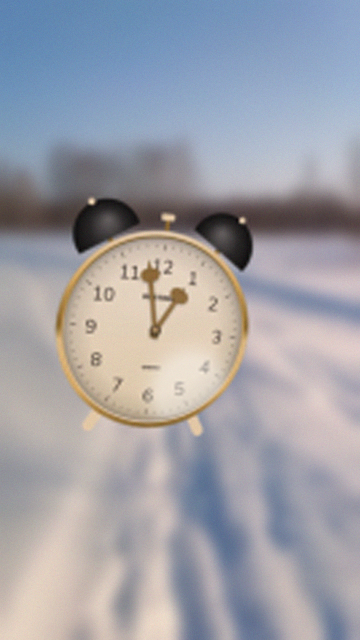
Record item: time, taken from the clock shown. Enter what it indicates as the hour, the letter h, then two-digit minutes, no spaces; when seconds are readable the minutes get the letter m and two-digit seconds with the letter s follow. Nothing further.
12h58
